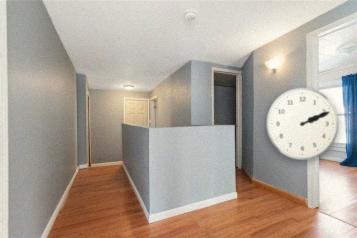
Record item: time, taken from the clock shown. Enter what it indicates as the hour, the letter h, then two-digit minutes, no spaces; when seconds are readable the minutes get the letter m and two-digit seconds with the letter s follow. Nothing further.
2h11
